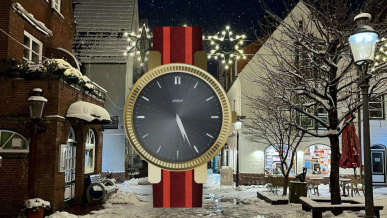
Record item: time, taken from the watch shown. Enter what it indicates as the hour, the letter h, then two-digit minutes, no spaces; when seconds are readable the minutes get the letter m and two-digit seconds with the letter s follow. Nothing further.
5h26
